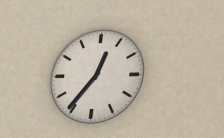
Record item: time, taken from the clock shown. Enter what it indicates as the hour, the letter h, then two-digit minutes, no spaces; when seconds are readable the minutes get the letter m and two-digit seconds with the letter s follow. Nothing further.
12h36
